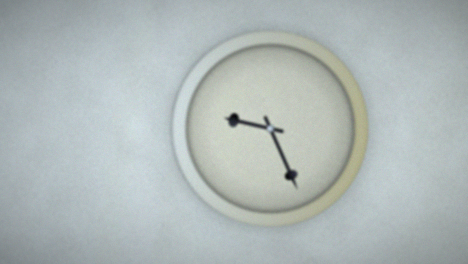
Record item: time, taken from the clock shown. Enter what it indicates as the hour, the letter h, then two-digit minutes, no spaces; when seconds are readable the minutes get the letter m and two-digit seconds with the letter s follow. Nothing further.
9h26
